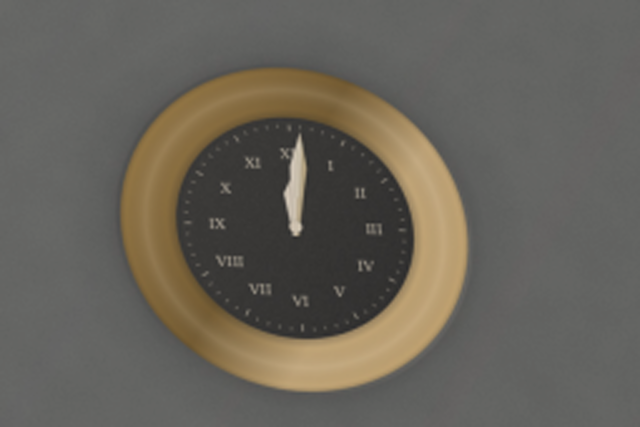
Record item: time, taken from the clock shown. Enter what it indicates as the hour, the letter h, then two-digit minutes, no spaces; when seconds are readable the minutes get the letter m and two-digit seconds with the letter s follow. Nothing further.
12h01
